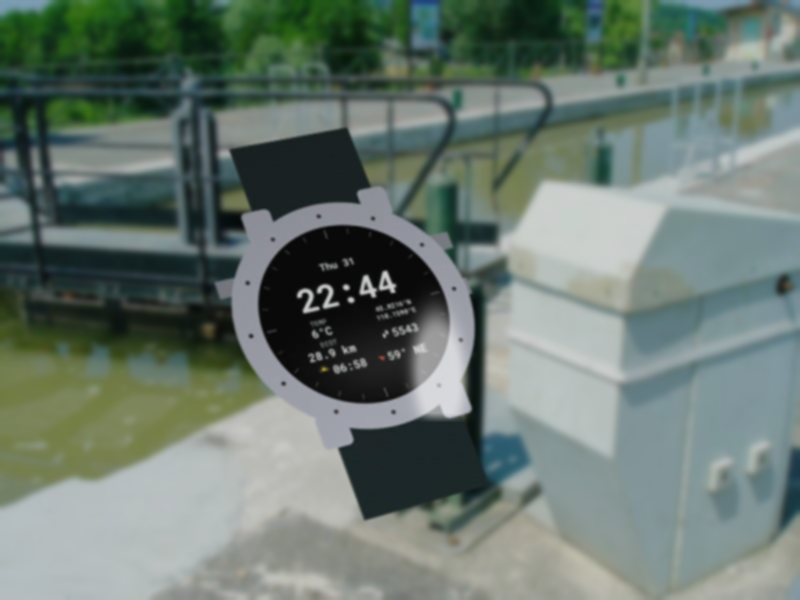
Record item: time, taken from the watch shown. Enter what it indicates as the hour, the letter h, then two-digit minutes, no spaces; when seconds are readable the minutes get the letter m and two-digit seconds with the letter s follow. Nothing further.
22h44
